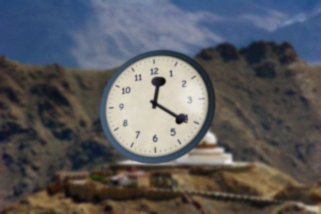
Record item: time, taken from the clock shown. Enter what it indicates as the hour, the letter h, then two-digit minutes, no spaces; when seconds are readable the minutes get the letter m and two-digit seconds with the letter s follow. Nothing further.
12h21
